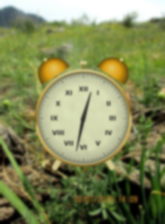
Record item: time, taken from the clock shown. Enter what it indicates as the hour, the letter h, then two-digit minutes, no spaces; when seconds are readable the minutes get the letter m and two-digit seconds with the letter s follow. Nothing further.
12h32
